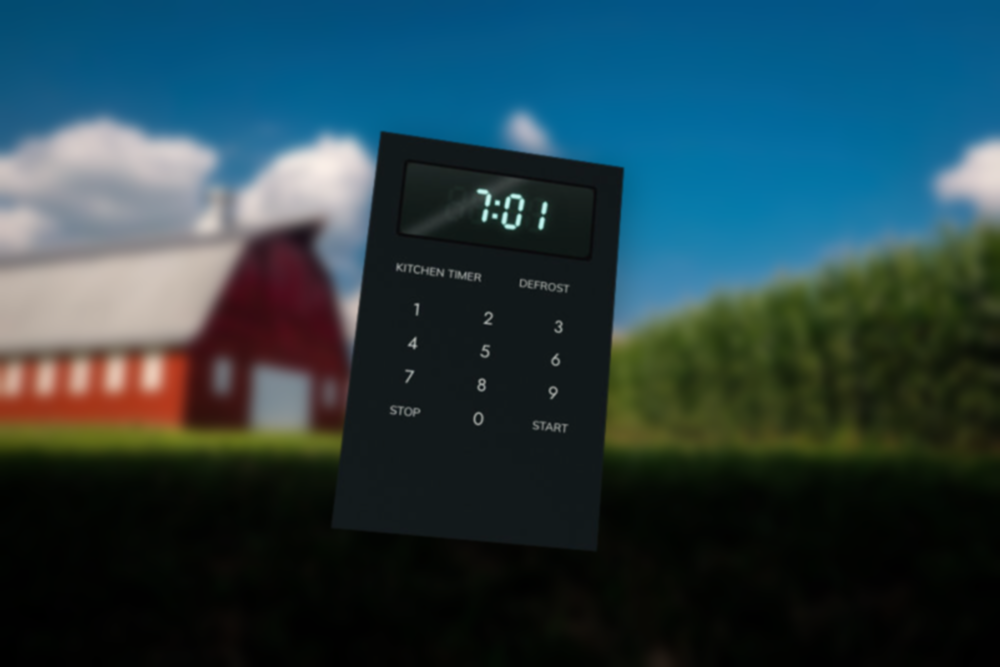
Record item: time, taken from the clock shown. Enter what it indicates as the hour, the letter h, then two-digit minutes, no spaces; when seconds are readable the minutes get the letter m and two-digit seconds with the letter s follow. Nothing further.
7h01
